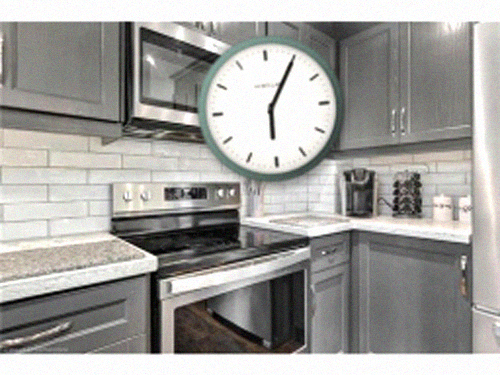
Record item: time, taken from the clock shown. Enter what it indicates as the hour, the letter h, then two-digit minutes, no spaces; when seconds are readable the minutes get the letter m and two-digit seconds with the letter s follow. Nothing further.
6h05
